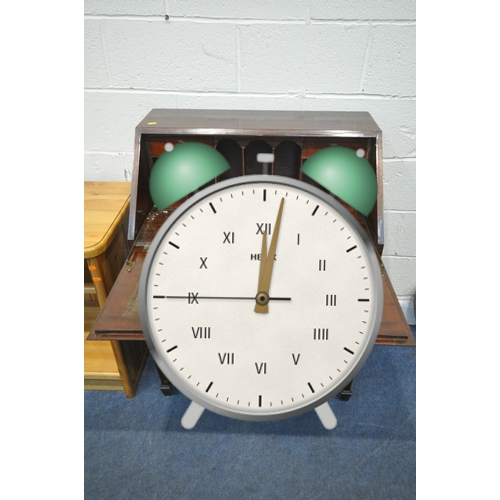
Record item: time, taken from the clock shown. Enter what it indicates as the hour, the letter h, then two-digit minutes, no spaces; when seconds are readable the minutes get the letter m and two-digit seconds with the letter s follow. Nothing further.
12h01m45s
